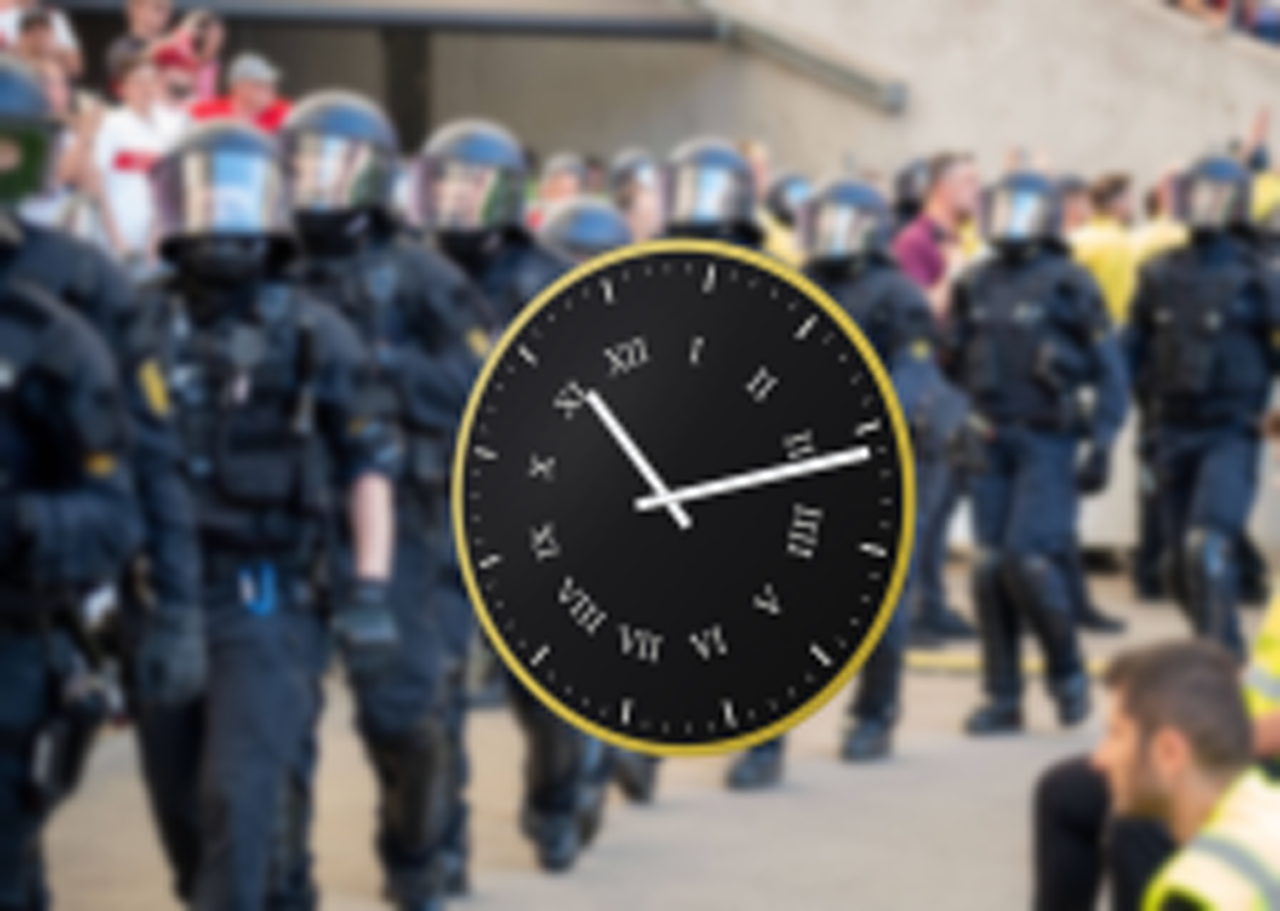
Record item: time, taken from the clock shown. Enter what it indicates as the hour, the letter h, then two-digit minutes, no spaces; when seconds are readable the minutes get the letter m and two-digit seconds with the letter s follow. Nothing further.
11h16
